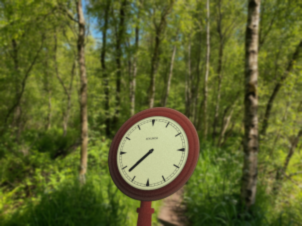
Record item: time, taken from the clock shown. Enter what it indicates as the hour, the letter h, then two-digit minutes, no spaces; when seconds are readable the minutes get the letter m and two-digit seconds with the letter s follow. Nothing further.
7h38
